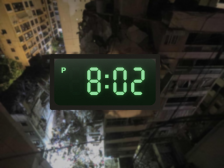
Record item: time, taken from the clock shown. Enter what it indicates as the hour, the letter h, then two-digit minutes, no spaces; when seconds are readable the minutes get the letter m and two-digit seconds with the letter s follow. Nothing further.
8h02
